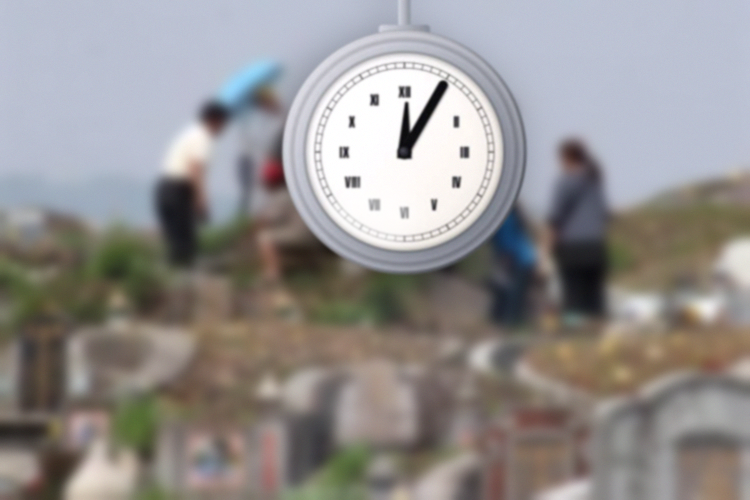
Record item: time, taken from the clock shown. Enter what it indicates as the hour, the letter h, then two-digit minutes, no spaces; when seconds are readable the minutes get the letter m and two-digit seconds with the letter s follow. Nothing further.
12h05
